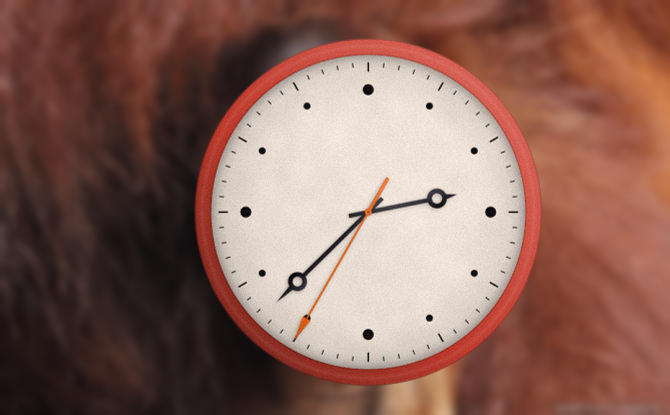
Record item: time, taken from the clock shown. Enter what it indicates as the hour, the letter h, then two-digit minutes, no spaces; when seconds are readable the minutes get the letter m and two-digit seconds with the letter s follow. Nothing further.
2h37m35s
